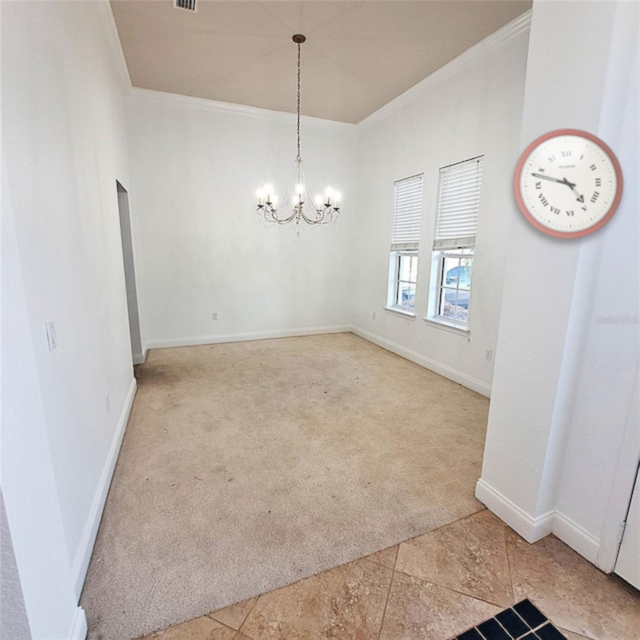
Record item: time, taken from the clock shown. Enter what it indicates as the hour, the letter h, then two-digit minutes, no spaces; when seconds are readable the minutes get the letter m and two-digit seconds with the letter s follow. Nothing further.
4h48
